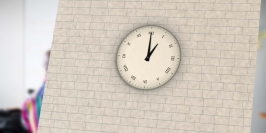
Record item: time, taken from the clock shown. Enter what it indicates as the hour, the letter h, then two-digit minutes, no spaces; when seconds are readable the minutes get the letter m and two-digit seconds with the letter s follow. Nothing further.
1h00
